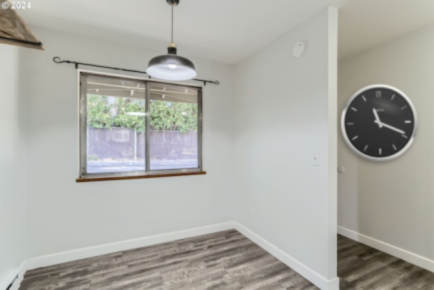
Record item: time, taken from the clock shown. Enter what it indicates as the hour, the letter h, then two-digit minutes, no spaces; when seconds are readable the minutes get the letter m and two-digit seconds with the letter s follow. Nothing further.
11h19
